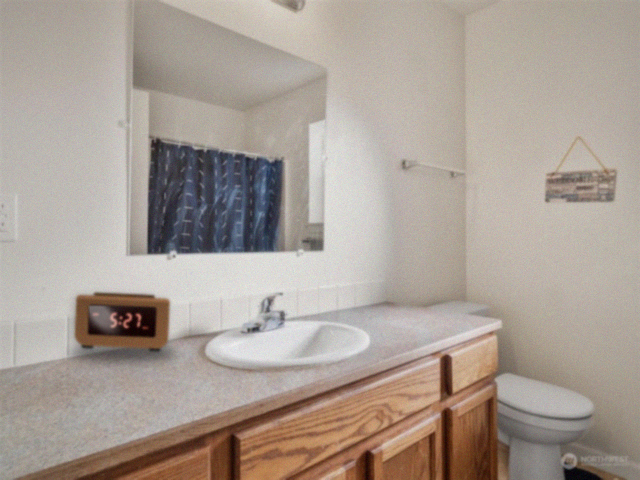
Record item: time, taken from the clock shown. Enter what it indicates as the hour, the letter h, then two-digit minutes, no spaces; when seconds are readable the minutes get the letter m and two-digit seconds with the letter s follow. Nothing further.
5h27
